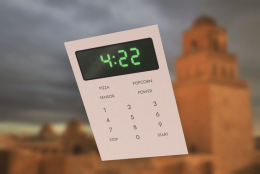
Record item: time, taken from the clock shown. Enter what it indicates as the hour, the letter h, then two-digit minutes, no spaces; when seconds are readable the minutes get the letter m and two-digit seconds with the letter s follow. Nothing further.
4h22
